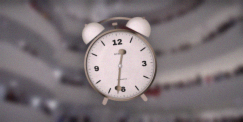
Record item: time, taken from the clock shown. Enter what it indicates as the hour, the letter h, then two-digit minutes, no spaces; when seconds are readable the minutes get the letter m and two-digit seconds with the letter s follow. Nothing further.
12h32
